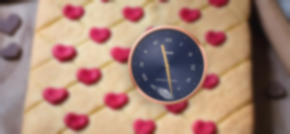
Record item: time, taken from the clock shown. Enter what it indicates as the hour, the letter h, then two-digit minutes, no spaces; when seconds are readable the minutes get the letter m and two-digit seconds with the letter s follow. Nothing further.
11h28
